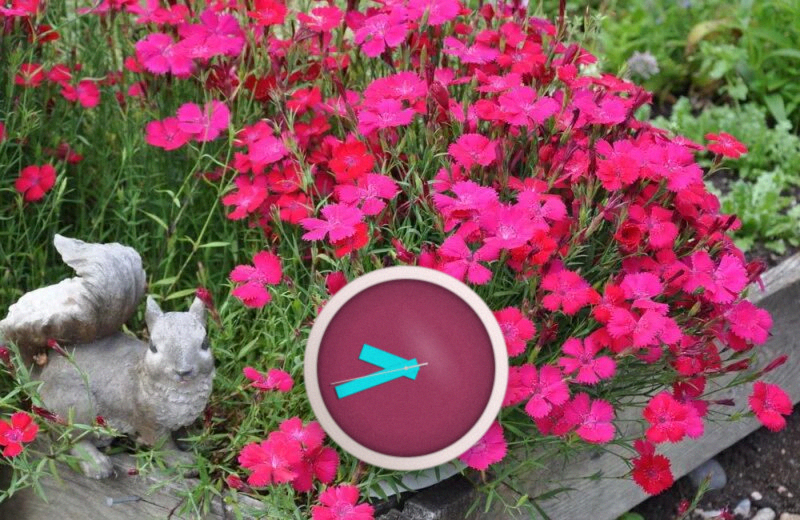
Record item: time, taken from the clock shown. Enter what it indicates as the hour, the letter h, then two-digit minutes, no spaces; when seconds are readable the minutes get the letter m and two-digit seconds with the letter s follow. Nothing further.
9h41m43s
